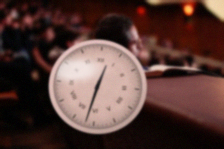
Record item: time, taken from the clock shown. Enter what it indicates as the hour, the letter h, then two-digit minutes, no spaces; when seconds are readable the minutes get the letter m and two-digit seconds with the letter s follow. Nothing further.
12h32
